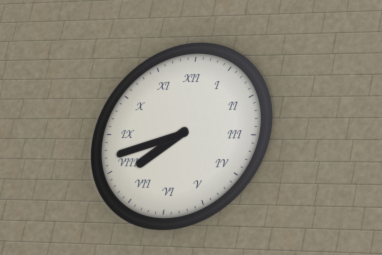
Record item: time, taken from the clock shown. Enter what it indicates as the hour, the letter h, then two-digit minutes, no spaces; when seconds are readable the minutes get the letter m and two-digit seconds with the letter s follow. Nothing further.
7h42
